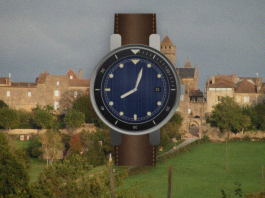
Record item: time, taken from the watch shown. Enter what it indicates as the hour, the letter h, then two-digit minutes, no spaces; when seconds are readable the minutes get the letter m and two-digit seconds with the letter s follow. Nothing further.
8h03
